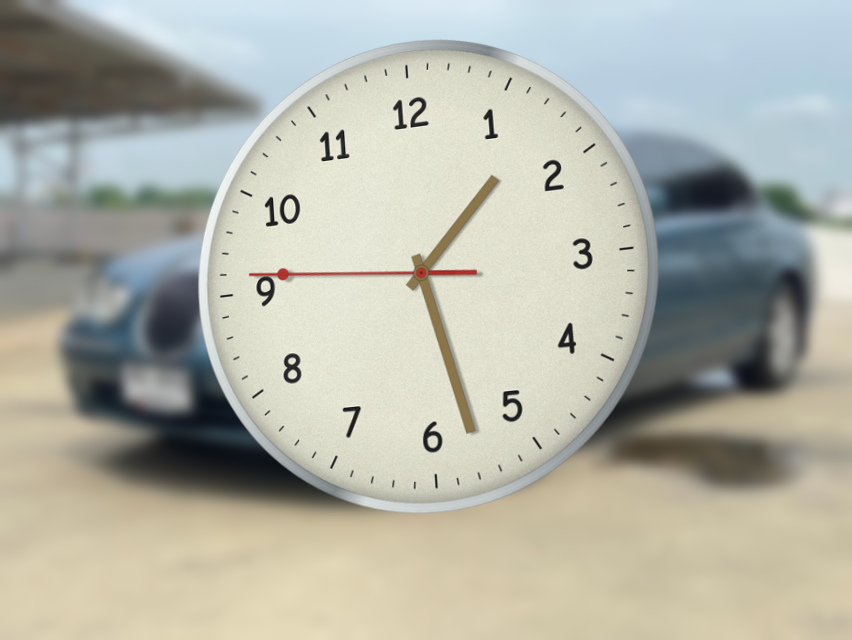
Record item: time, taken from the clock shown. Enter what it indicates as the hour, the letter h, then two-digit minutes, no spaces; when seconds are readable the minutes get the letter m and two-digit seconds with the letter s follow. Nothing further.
1h27m46s
